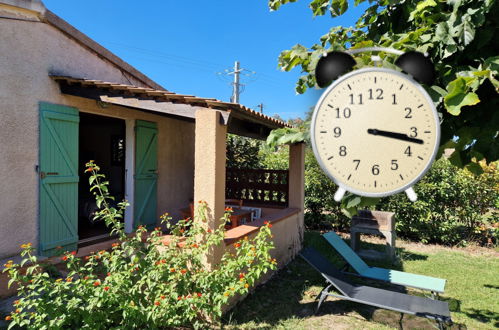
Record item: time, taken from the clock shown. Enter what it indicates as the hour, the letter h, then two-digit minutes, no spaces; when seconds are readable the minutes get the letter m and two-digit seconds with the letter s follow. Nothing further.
3h17
